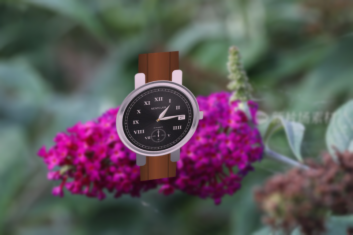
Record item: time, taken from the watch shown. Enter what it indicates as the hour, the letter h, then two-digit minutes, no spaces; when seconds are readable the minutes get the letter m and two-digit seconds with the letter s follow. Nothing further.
1h14
